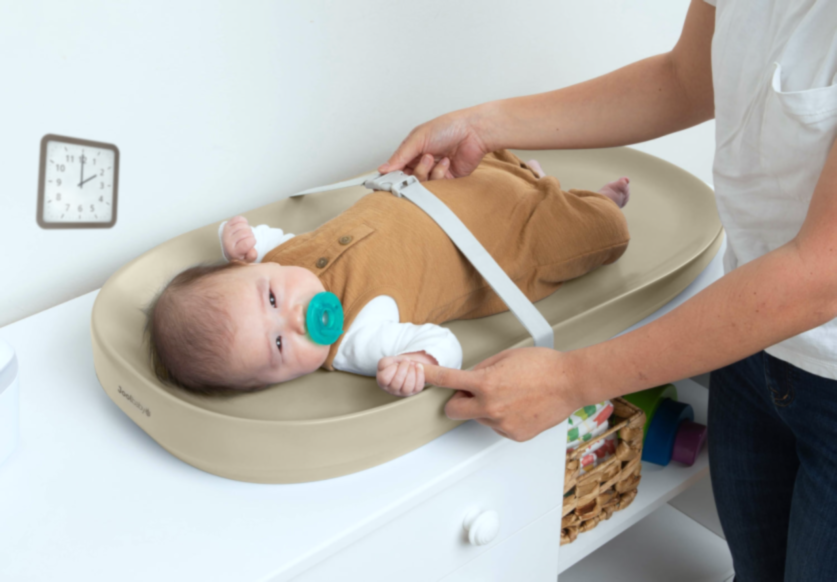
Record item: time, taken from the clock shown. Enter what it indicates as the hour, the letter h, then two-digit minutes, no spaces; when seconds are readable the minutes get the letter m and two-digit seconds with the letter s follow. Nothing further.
2h00
